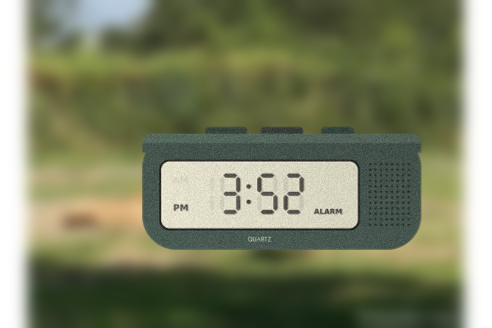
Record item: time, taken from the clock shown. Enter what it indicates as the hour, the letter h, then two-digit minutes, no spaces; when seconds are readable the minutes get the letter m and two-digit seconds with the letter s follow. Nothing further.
3h52
